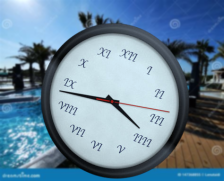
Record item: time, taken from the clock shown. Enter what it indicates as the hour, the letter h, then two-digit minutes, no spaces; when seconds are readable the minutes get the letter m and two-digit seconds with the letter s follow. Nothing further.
3h43m13s
